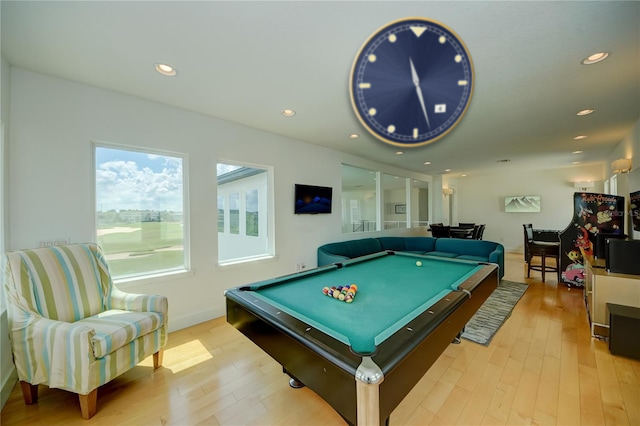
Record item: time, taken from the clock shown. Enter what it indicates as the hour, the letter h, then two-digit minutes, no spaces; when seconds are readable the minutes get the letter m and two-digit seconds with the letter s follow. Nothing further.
11h27
